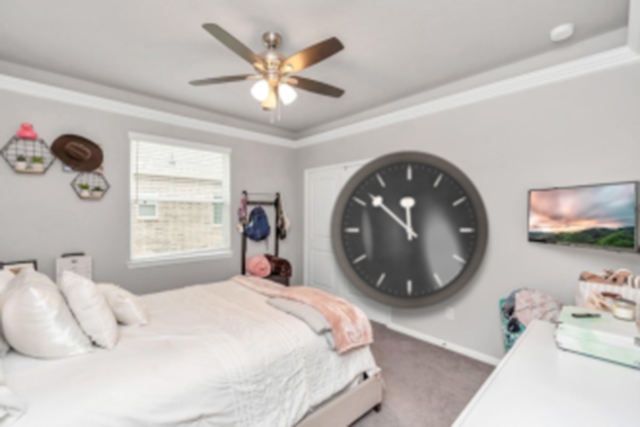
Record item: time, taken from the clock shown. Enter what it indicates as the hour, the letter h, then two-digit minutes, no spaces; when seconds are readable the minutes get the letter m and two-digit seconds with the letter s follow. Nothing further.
11h52
